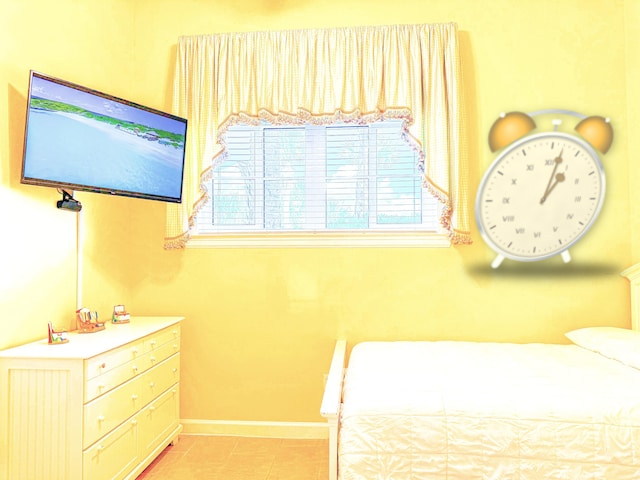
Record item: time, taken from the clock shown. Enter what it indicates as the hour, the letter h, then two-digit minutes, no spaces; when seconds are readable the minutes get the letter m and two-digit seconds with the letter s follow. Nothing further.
1h02
